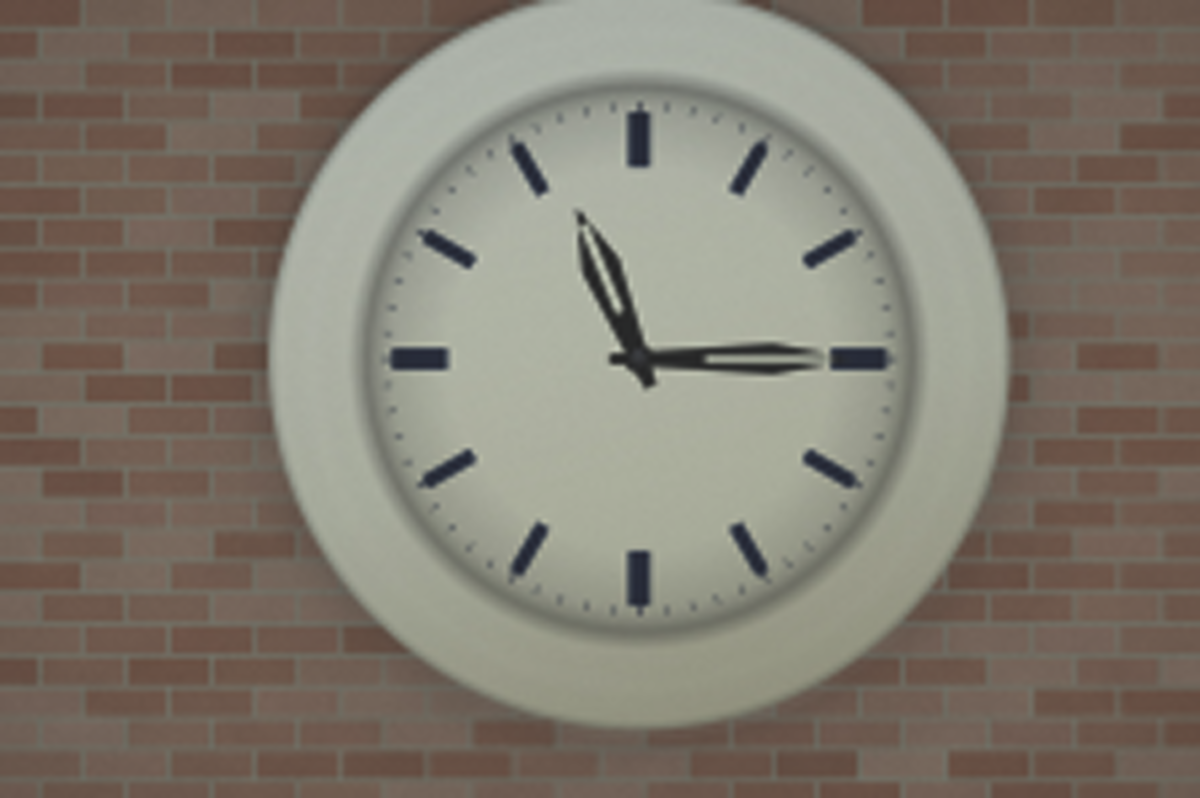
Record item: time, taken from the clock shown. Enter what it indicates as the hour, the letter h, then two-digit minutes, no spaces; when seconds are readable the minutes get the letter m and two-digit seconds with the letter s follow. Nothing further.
11h15
